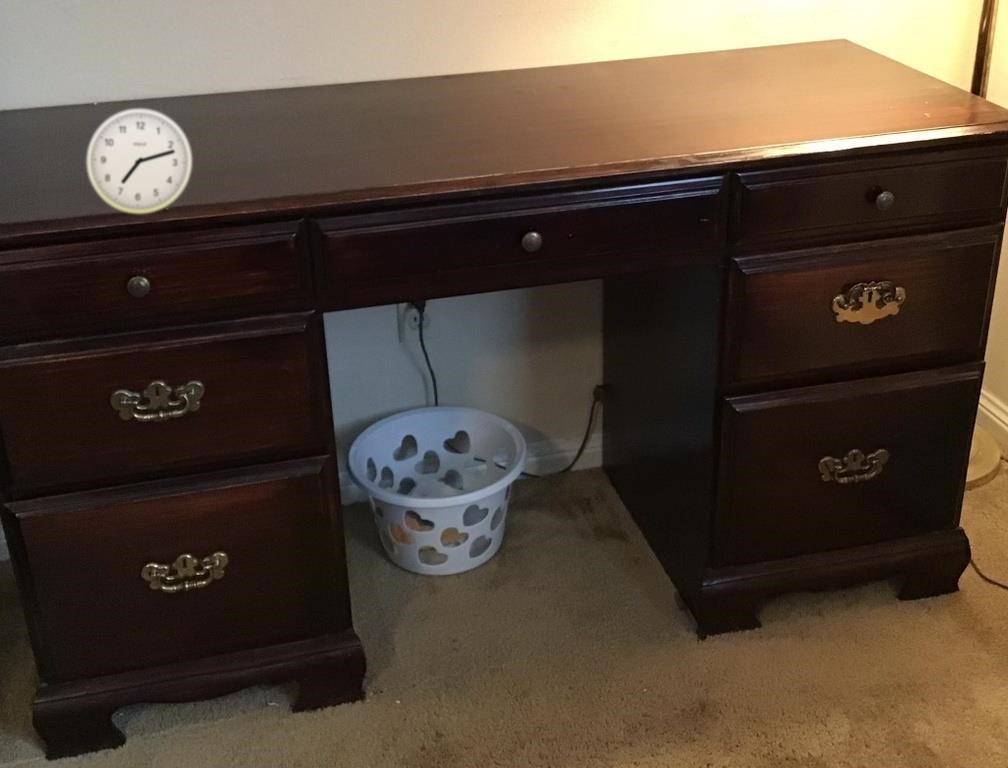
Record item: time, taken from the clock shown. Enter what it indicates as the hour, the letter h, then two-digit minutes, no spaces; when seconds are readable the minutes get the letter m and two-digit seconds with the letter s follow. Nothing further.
7h12
